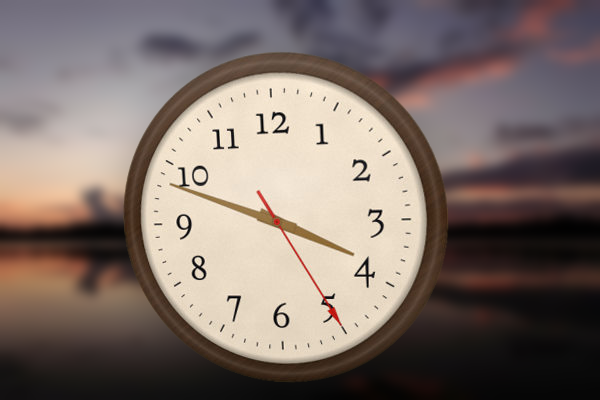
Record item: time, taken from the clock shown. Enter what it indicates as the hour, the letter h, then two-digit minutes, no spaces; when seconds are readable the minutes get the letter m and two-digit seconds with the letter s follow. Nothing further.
3h48m25s
